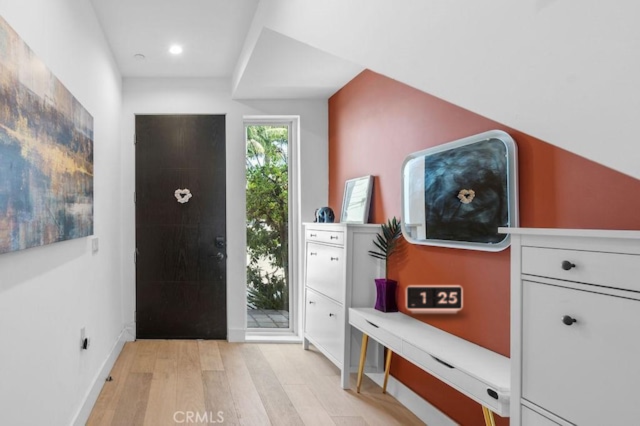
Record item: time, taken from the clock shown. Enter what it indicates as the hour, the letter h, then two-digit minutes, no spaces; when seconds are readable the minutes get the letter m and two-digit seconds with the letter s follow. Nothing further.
1h25
